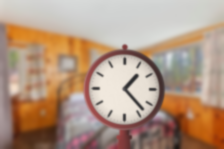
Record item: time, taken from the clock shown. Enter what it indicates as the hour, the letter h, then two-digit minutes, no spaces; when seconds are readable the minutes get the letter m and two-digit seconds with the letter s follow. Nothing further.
1h23
